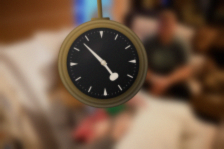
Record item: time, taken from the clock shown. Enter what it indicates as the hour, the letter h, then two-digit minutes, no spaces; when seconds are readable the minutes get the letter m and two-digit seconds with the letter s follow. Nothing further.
4h53
